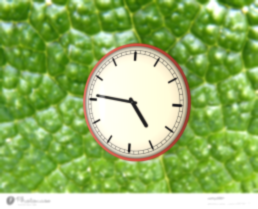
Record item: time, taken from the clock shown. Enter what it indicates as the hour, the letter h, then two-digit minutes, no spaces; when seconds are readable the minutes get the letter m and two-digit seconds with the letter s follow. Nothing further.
4h46
